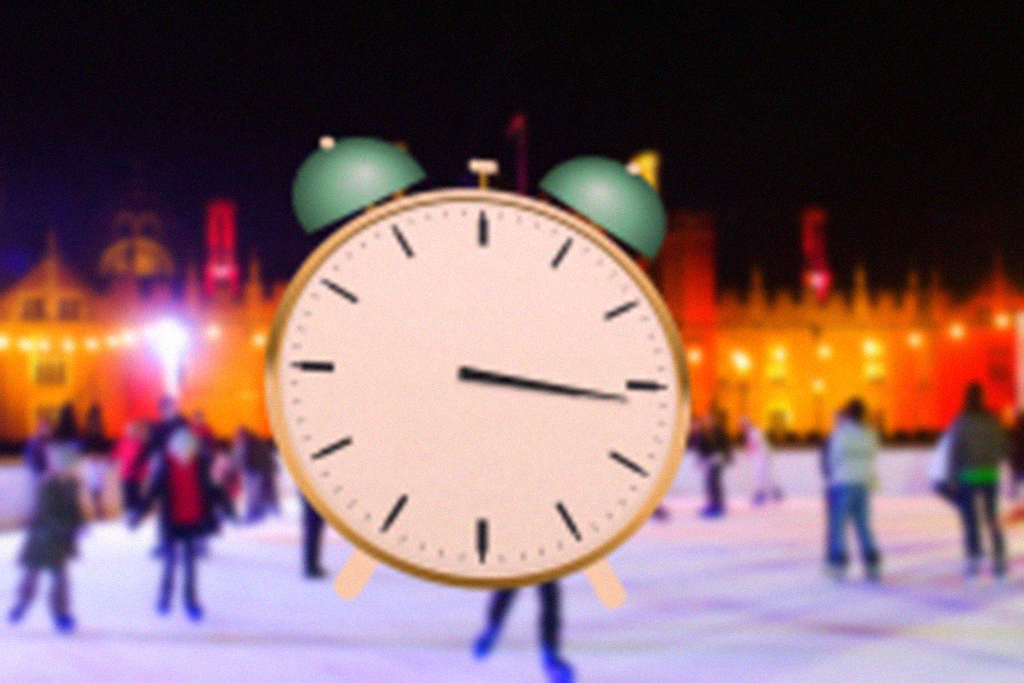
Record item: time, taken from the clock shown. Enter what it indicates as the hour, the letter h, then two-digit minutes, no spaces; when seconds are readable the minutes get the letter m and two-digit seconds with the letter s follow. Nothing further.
3h16
